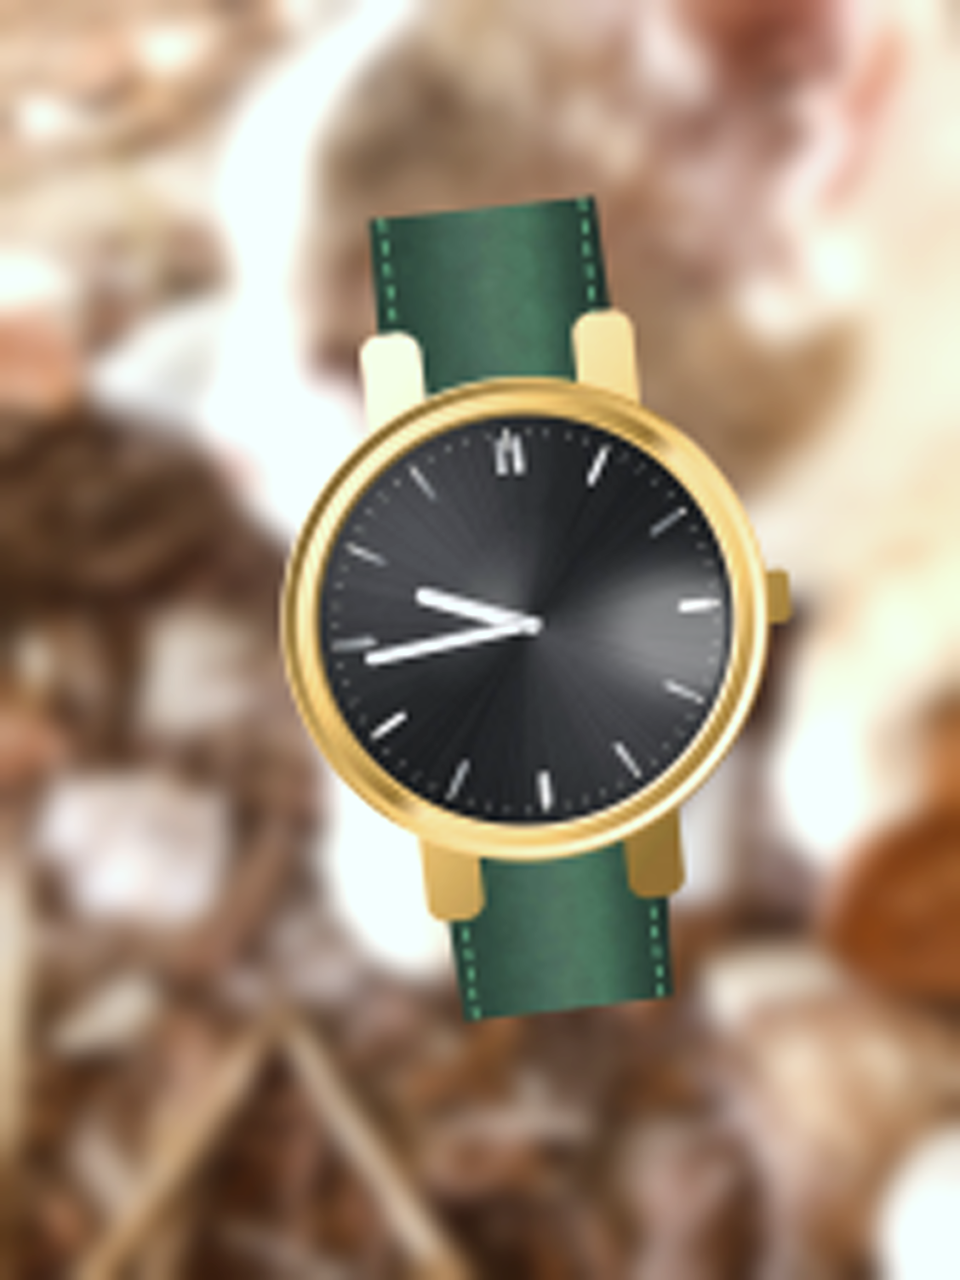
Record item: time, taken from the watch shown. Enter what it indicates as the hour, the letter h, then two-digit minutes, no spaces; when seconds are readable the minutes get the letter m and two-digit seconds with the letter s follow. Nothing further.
9h44
